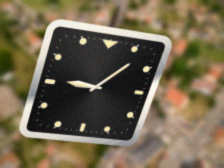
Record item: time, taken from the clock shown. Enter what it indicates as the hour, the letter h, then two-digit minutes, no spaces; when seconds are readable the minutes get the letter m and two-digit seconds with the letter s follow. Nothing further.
9h07
